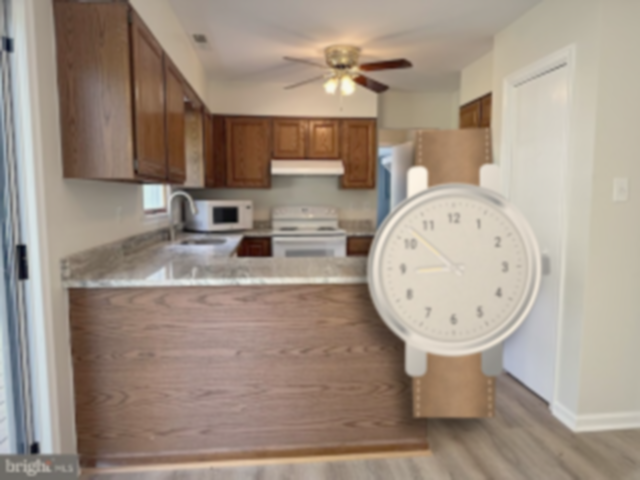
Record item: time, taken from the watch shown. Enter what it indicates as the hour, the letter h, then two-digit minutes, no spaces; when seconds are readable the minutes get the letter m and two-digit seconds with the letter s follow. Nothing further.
8h52
